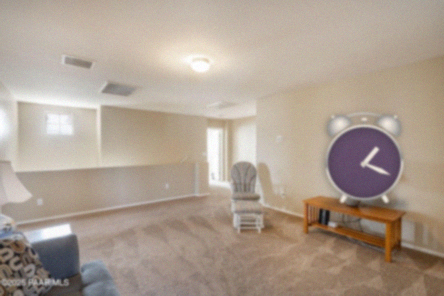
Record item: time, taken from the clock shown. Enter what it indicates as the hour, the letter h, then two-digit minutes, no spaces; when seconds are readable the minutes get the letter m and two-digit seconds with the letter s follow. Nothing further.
1h19
